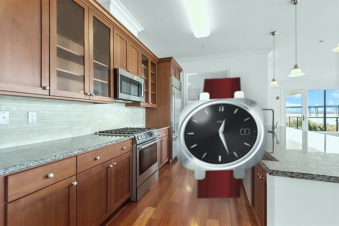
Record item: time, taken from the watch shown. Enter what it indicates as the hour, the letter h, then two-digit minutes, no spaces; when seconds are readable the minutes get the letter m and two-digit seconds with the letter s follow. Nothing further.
12h27
